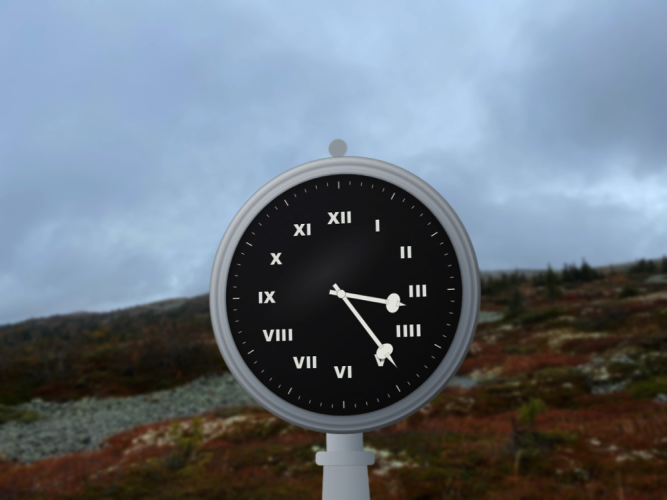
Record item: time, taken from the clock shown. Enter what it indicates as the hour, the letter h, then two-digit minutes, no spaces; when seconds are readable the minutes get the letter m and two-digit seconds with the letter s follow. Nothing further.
3h24
